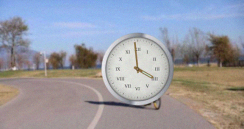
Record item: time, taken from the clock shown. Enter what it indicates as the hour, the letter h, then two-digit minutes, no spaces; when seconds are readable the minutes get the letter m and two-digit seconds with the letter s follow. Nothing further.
3h59
